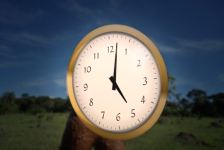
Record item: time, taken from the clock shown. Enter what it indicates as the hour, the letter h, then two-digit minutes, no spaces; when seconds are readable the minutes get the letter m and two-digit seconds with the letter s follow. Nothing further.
5h02
